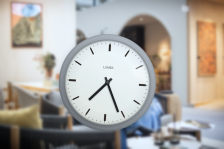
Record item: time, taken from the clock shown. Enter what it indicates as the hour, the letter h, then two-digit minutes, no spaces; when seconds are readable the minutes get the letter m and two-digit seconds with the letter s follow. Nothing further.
7h26
